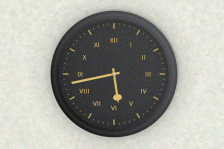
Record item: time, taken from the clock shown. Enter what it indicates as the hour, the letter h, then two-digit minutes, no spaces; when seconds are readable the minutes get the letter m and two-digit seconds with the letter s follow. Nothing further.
5h43
